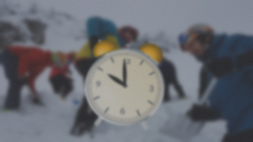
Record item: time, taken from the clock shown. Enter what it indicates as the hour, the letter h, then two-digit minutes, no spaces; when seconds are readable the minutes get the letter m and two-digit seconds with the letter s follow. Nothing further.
9h59
